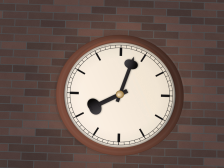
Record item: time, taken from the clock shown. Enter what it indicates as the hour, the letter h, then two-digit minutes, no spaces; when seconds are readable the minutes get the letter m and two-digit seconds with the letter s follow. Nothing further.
8h03
